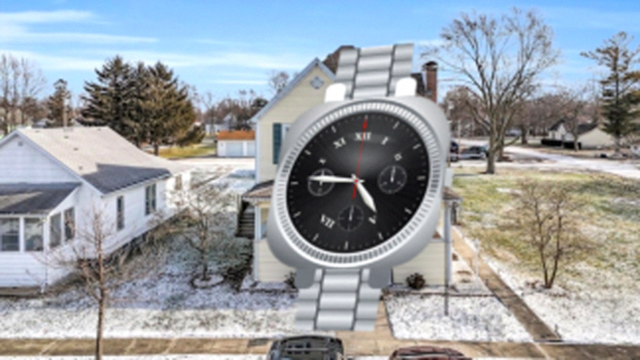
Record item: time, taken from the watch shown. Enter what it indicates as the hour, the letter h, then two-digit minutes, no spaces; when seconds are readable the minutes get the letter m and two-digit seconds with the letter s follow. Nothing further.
4h46
